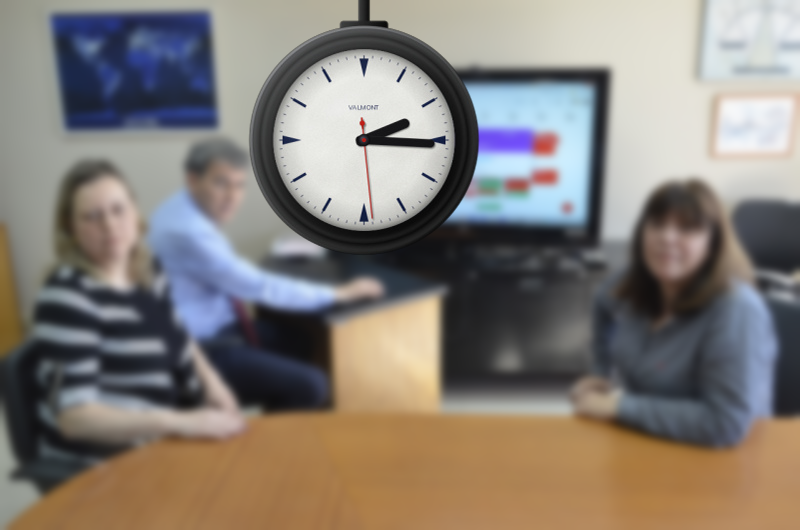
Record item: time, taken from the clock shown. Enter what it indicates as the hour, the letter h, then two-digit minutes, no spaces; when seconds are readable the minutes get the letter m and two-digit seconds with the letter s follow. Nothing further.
2h15m29s
